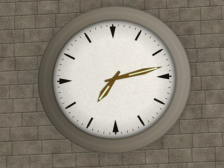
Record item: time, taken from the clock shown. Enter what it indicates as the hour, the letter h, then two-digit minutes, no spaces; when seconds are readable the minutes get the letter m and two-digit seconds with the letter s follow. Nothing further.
7h13
